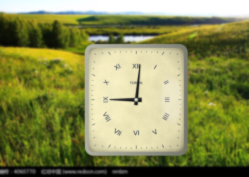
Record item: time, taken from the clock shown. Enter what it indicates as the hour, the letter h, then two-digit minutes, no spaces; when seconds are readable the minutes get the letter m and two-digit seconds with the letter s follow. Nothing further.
9h01
